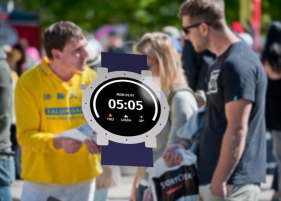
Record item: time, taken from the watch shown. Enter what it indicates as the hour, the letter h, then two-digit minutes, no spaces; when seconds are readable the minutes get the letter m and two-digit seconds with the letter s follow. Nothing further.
5h05
